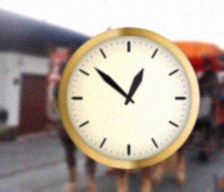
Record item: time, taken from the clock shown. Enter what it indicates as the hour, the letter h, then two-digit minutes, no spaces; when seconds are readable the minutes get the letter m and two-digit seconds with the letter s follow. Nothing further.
12h52
